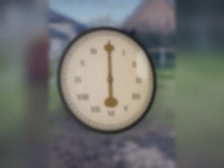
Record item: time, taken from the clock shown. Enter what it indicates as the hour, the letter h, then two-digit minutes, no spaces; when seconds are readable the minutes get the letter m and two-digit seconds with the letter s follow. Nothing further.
6h00
